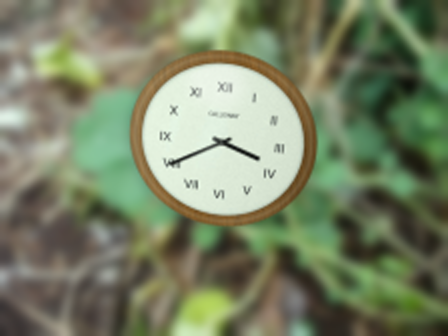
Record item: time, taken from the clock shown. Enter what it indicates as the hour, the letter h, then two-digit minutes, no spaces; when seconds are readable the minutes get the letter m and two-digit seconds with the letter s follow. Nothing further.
3h40
